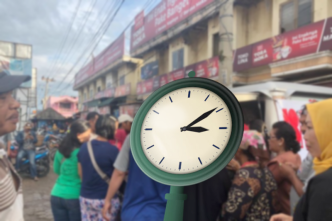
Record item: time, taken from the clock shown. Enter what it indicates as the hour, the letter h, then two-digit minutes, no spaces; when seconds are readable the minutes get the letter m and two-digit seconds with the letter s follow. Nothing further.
3h09
